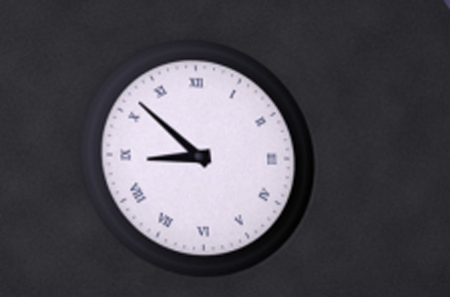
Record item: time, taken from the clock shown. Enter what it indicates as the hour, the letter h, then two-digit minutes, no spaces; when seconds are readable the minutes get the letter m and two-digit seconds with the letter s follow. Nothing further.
8h52
